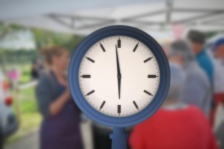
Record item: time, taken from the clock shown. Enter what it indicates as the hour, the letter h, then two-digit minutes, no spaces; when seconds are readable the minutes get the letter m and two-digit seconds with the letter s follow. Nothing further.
5h59
